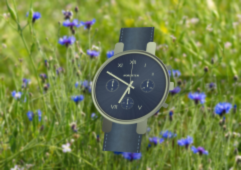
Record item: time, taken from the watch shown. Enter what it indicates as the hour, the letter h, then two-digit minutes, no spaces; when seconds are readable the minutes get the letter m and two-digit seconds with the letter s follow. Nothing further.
6h50
